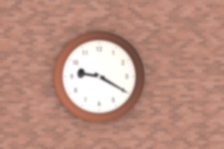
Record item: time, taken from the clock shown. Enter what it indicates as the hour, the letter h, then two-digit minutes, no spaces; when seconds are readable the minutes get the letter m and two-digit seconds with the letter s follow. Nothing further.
9h20
